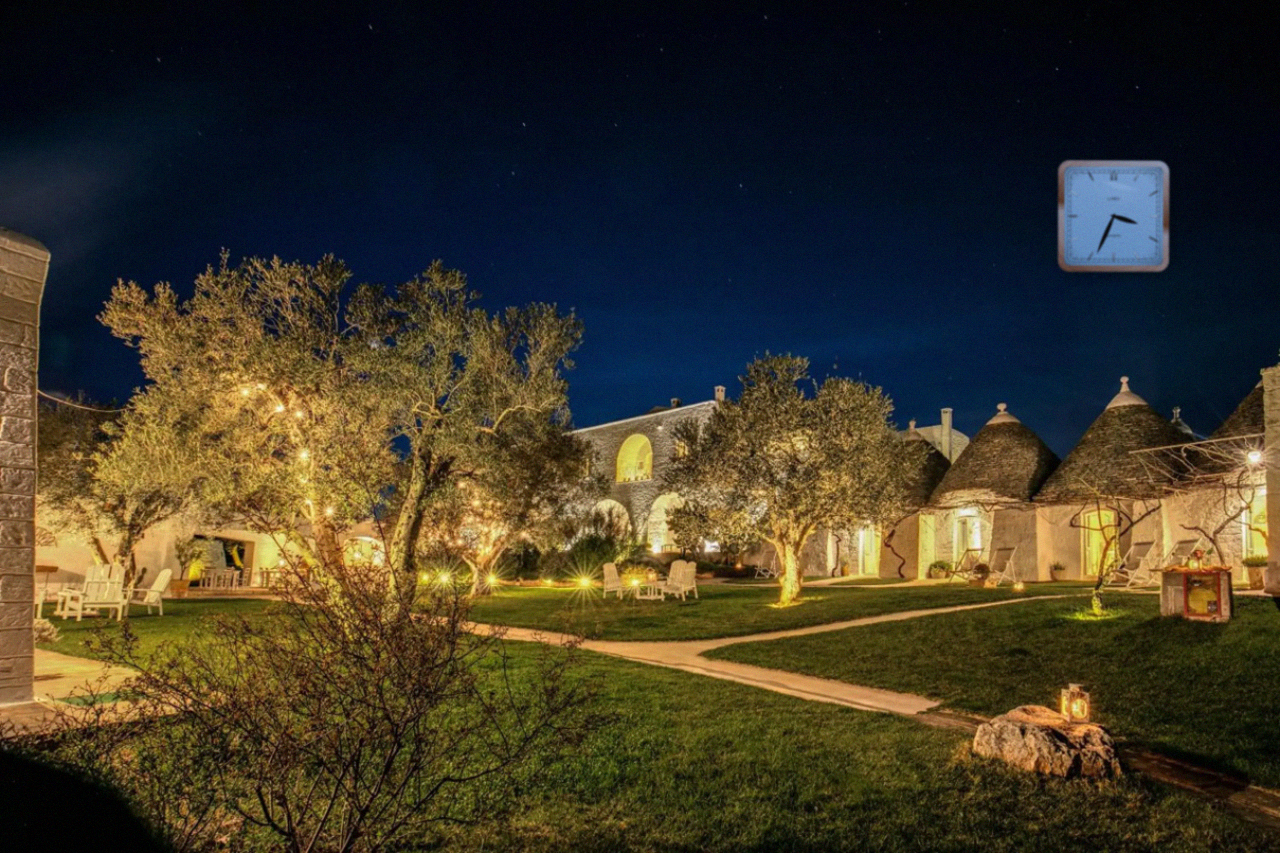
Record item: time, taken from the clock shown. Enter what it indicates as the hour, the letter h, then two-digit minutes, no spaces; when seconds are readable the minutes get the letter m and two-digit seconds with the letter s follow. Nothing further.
3h34
